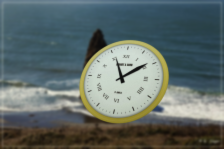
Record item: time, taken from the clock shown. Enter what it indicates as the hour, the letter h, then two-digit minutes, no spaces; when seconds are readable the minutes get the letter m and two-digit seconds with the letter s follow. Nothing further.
11h09
